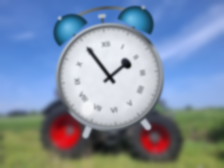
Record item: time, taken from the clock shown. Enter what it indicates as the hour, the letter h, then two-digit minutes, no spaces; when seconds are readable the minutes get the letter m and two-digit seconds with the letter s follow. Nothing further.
1h55
